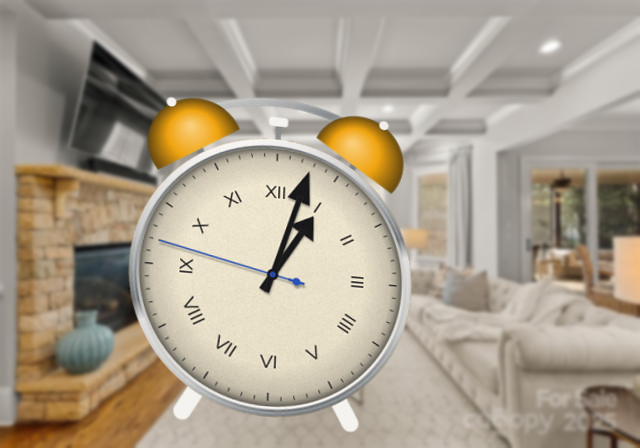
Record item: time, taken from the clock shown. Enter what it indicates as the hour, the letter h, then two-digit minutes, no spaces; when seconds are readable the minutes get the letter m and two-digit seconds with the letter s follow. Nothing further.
1h02m47s
